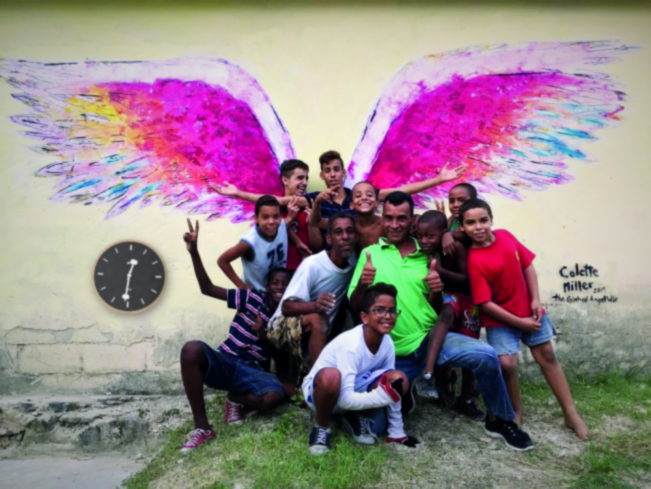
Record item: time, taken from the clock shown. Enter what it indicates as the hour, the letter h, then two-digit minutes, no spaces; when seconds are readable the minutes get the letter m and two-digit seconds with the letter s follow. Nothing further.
12h31
